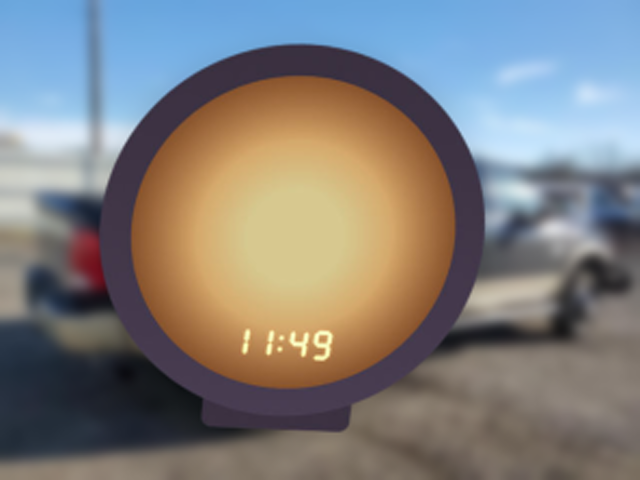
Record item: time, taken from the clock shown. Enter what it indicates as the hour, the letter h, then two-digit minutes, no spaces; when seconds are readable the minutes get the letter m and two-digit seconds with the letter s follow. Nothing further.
11h49
